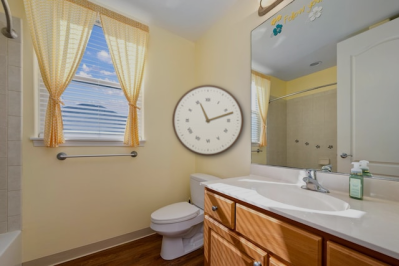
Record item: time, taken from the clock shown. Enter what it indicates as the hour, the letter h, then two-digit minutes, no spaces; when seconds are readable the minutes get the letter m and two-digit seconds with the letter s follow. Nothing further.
11h12
